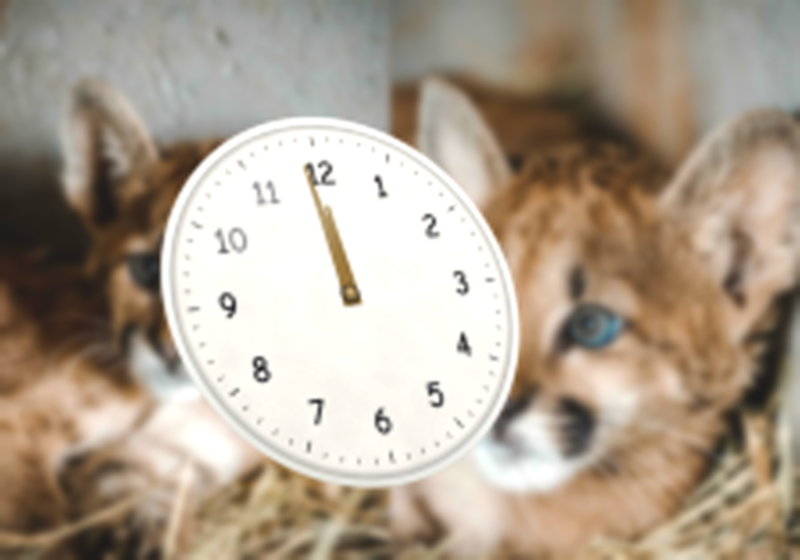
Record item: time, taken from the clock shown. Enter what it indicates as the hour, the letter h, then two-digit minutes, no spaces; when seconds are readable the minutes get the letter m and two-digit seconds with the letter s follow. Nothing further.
11h59
